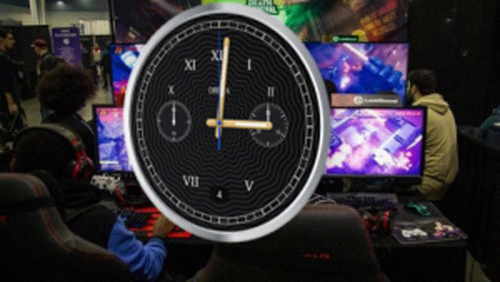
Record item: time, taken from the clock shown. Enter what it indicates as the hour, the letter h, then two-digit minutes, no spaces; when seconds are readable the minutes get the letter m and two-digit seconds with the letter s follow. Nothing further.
3h01
